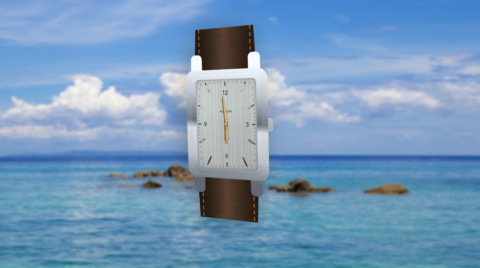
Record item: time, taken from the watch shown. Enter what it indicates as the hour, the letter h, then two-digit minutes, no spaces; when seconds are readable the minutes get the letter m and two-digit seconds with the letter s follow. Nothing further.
5h59
